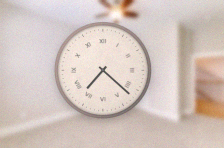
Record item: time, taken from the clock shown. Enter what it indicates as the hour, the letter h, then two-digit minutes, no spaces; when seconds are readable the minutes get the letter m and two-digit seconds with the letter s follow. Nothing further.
7h22
